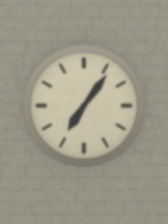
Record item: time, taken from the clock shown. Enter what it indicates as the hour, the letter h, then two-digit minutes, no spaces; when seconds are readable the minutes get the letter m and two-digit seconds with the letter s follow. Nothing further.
7h06
